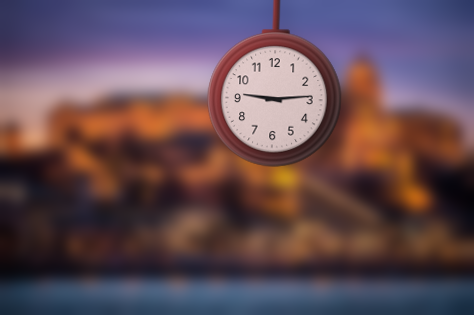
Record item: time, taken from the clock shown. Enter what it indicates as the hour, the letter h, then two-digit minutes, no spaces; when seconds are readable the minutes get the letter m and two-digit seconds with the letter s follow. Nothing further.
9h14
